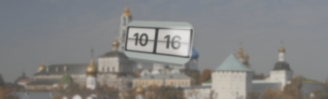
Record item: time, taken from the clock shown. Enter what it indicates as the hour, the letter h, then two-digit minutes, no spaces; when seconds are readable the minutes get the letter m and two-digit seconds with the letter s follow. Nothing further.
10h16
